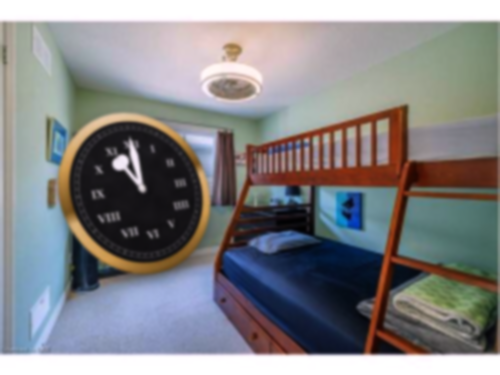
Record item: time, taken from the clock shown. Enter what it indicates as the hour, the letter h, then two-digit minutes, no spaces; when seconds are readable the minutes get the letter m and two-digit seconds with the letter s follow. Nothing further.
11h00
